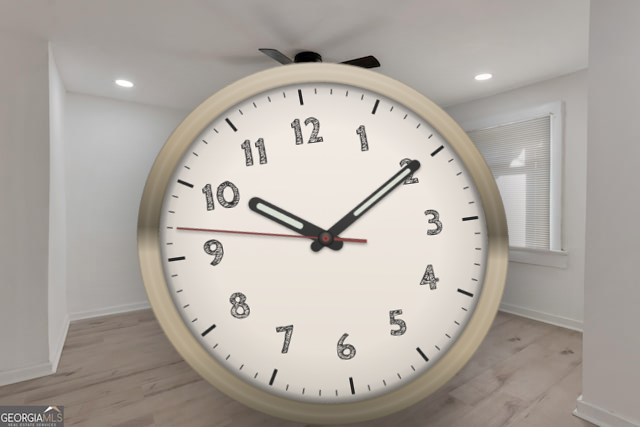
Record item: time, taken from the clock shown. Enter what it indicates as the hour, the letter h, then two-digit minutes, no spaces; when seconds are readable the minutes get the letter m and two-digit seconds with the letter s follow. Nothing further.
10h09m47s
